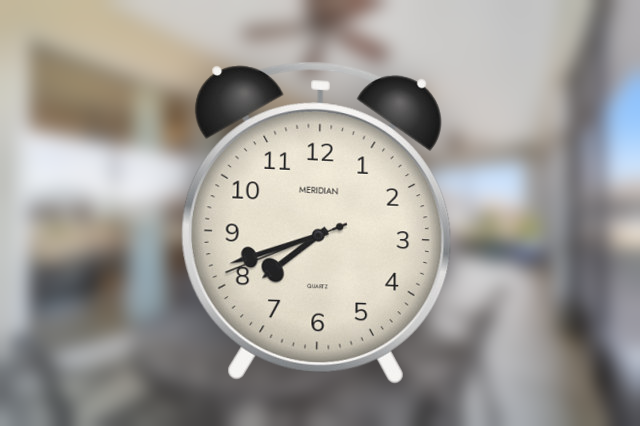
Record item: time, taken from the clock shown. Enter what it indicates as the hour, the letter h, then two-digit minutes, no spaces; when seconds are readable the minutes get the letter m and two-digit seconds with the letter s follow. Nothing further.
7h41m41s
